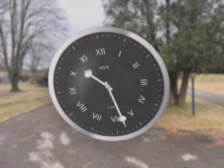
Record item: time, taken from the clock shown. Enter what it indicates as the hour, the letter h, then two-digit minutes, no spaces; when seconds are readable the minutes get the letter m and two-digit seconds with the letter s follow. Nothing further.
10h28
